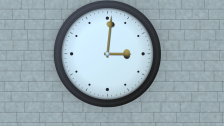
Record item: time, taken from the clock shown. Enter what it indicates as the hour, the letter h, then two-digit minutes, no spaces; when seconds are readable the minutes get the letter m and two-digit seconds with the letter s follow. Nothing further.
3h01
